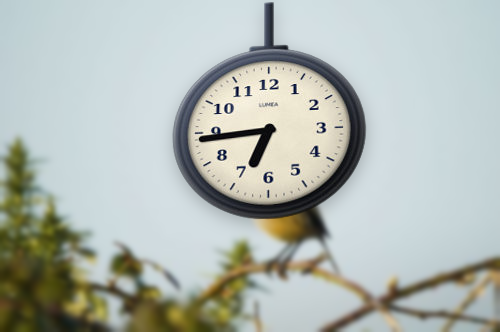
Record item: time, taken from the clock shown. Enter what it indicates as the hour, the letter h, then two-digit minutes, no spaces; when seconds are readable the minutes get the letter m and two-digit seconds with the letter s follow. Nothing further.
6h44
